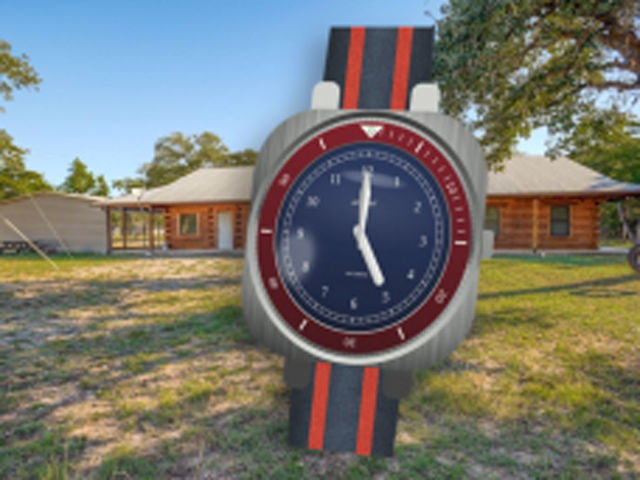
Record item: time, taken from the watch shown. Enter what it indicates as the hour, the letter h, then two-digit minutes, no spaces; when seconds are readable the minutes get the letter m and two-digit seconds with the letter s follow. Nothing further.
5h00
